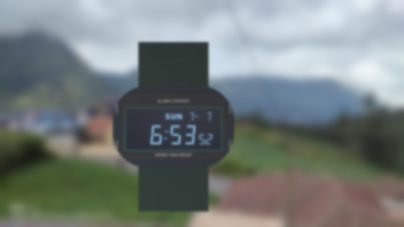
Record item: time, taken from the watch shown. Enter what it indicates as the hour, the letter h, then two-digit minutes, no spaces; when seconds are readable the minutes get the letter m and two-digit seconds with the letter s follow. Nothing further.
6h53
